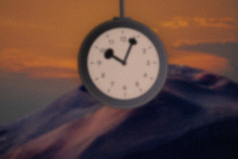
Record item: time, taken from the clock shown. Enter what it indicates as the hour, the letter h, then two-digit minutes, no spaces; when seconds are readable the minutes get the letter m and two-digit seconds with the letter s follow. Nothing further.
10h04
